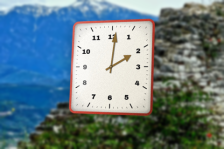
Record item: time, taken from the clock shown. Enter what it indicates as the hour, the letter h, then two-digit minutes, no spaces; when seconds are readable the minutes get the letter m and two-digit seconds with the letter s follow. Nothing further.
2h01
